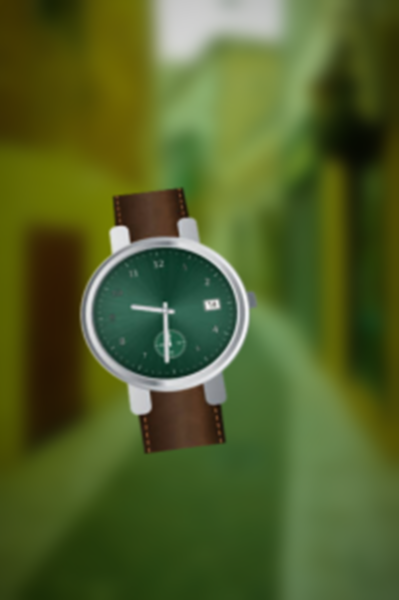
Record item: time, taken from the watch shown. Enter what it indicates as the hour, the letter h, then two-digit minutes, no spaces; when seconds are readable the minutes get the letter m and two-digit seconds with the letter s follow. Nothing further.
9h31
